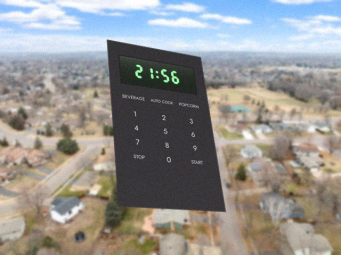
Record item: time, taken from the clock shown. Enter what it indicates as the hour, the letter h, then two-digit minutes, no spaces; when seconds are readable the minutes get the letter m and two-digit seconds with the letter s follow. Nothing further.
21h56
